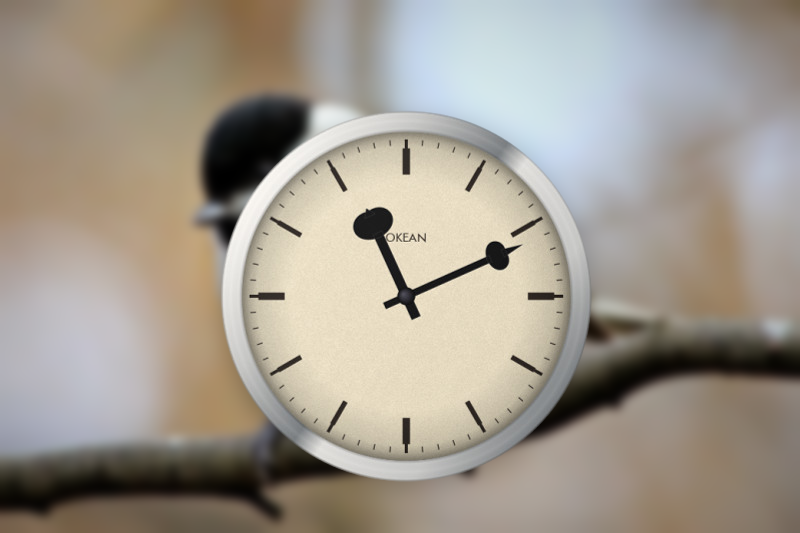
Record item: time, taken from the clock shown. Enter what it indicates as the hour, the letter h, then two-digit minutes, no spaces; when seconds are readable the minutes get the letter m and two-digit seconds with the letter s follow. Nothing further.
11h11
